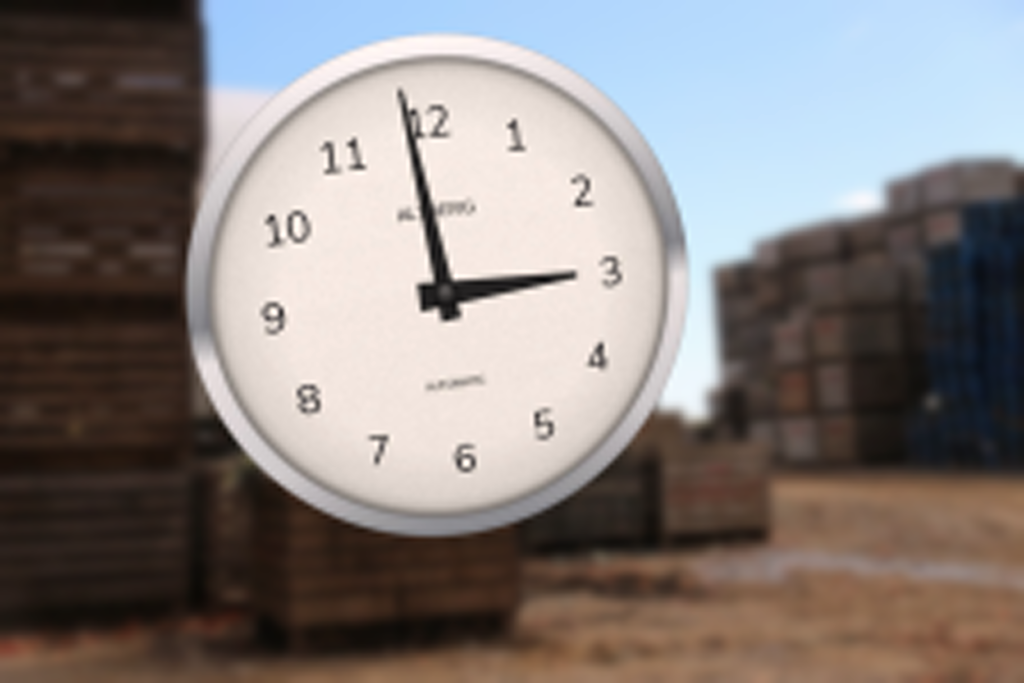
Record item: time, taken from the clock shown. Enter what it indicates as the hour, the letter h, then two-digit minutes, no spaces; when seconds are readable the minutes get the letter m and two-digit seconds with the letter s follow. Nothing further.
2h59
